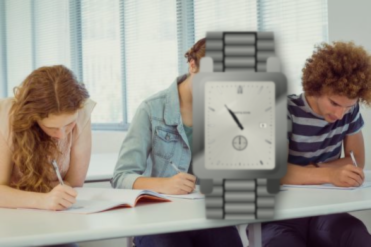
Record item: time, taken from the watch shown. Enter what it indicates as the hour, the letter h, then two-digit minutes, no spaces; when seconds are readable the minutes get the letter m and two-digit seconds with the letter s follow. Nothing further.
10h54
